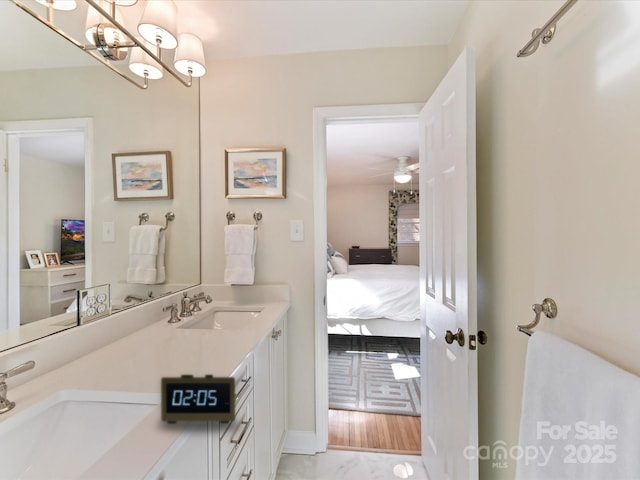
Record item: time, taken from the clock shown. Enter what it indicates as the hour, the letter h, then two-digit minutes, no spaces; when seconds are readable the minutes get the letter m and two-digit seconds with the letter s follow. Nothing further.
2h05
